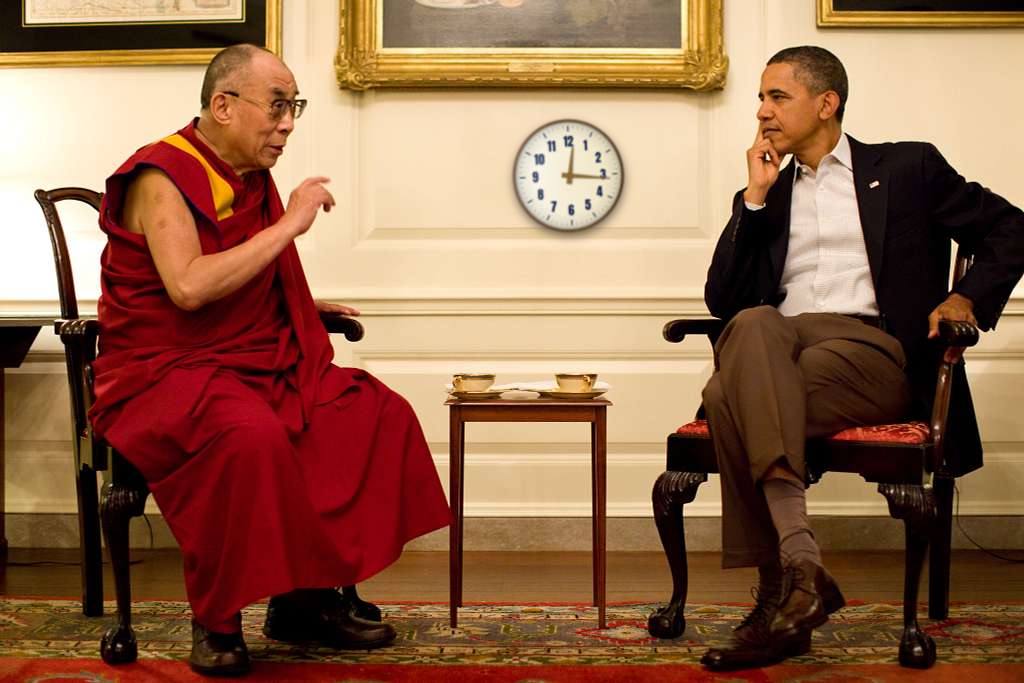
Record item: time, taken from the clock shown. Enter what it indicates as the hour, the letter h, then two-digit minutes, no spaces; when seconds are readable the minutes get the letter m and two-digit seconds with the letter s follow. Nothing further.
12h16
